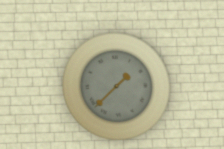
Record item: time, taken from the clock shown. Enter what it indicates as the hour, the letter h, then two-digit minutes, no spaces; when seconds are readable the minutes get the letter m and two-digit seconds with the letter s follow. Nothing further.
1h38
